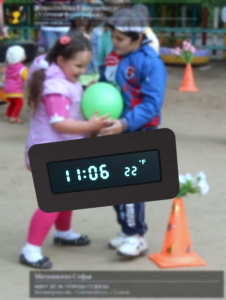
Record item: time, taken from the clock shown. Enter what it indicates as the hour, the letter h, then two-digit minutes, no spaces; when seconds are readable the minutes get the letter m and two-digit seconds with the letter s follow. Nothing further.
11h06
